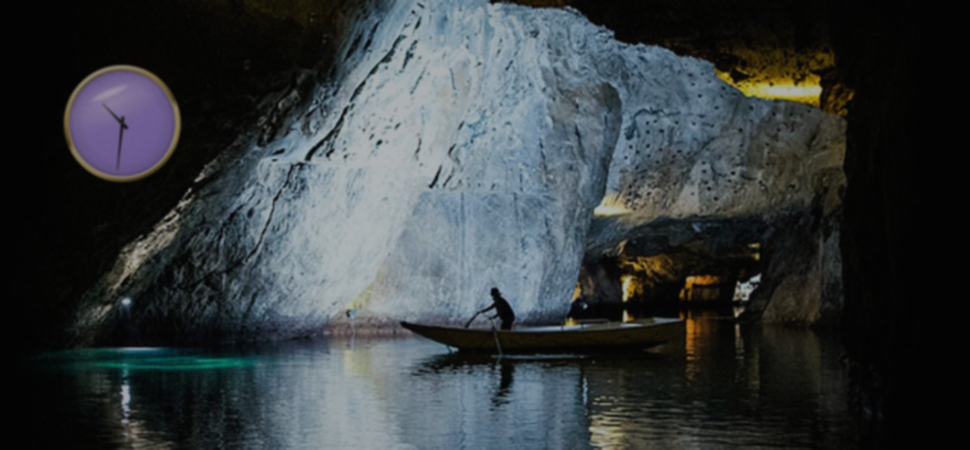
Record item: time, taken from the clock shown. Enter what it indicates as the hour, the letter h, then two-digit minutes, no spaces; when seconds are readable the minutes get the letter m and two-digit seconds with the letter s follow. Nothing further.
10h31
